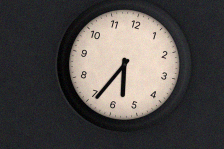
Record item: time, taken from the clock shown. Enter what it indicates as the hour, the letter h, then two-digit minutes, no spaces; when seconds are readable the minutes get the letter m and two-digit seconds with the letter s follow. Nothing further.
5h34
